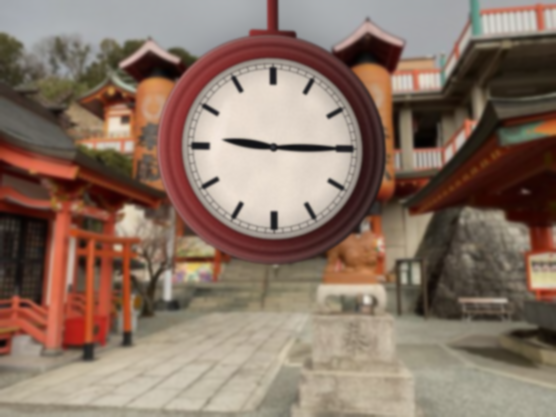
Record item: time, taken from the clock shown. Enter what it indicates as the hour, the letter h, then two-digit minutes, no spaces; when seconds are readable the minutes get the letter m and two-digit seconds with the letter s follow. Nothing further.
9h15
